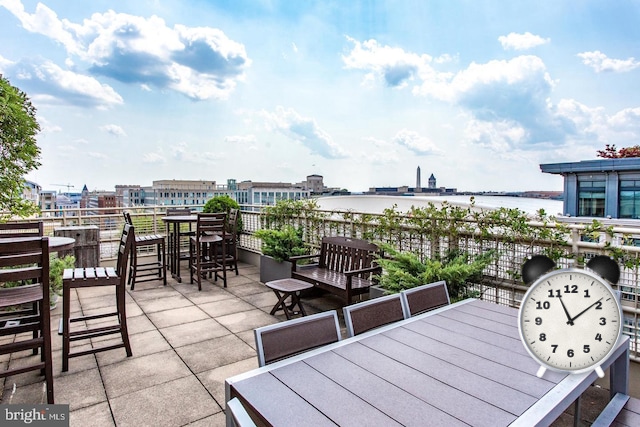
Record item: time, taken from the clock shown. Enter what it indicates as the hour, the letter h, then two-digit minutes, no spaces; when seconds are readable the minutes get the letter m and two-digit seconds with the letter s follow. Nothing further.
11h09
